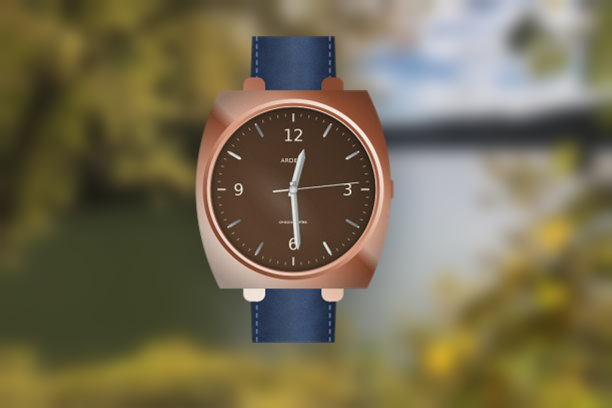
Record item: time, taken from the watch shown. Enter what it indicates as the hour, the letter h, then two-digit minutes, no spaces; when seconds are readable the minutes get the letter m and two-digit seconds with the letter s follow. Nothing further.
12h29m14s
